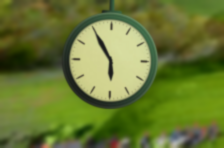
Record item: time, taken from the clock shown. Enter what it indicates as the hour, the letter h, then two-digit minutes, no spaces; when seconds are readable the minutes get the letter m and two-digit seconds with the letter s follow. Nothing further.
5h55
